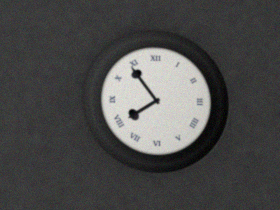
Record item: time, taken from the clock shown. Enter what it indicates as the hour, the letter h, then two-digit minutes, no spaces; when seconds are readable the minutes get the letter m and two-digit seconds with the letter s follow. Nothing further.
7h54
